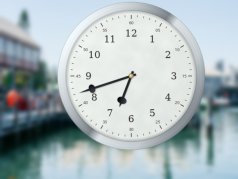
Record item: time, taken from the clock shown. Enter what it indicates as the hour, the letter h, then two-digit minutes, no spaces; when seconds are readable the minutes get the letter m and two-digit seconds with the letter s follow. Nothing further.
6h42
